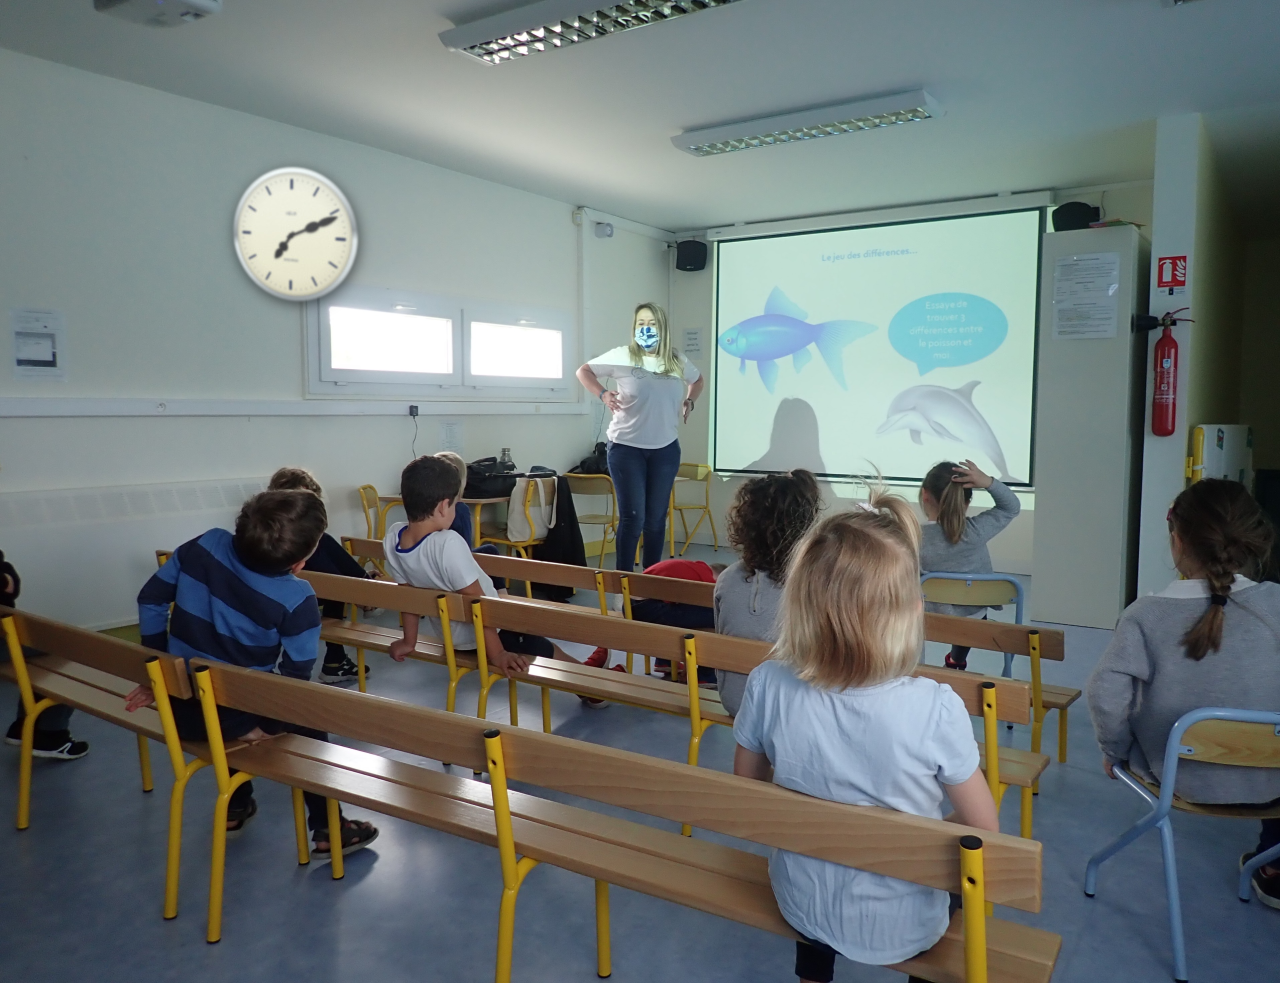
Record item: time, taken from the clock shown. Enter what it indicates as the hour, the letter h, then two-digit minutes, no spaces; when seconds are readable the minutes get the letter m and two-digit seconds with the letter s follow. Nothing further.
7h11
